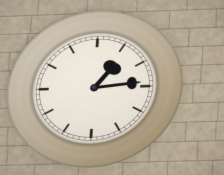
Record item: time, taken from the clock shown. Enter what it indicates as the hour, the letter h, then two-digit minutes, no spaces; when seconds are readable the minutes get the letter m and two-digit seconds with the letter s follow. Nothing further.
1h14
